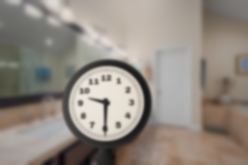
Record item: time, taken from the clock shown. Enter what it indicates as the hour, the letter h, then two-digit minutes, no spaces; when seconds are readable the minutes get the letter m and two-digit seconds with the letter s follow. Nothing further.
9h30
